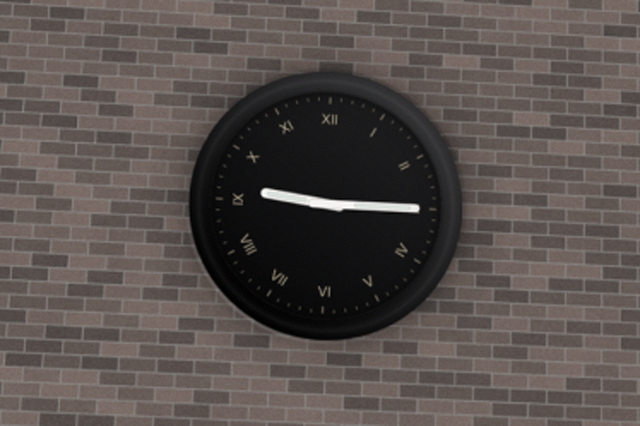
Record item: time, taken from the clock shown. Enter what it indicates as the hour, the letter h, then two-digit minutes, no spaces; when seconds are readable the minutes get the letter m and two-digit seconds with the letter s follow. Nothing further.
9h15
